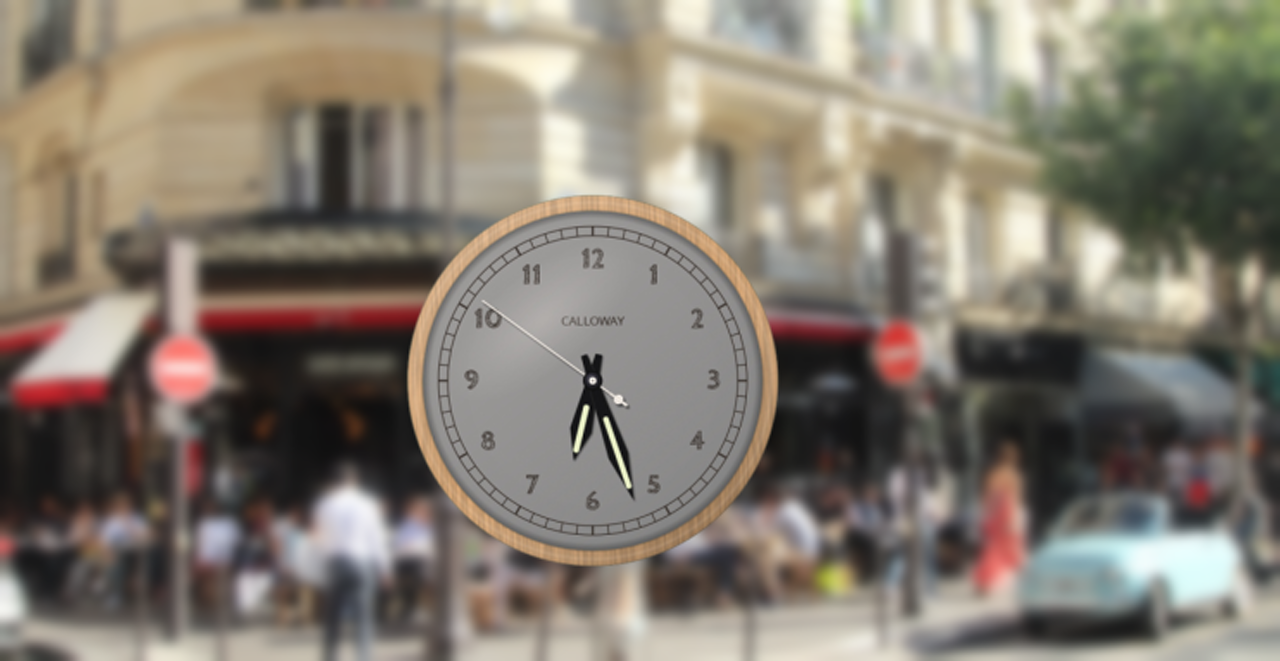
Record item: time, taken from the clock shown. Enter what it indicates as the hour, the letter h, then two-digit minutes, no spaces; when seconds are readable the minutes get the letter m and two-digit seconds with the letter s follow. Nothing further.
6h26m51s
